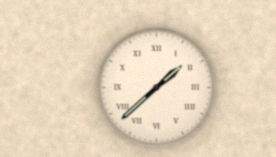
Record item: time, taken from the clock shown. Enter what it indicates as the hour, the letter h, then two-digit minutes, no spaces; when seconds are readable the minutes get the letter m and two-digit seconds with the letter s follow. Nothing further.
1h38
